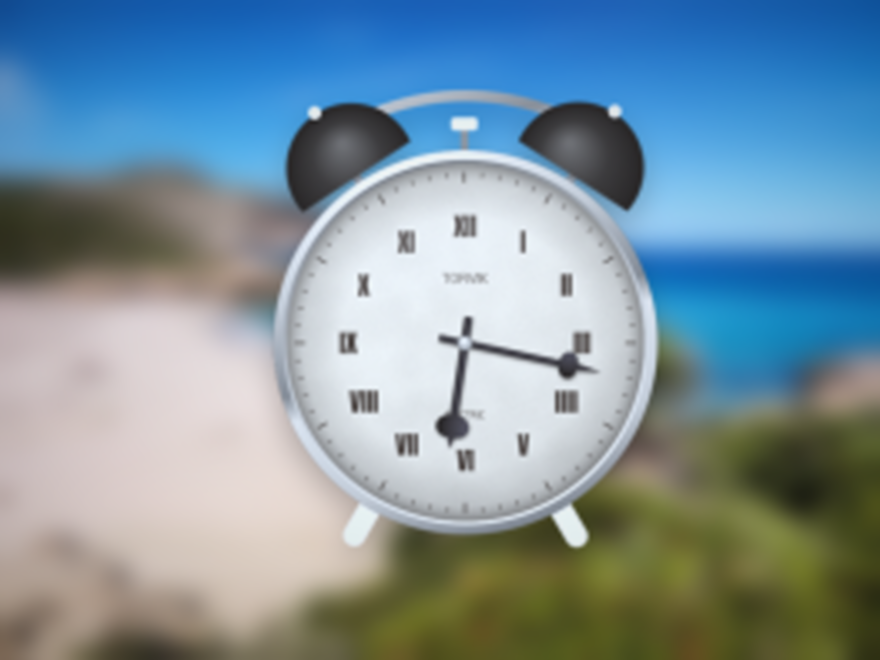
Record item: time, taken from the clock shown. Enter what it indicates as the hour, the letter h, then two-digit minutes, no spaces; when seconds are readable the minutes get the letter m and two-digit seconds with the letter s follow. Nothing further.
6h17
